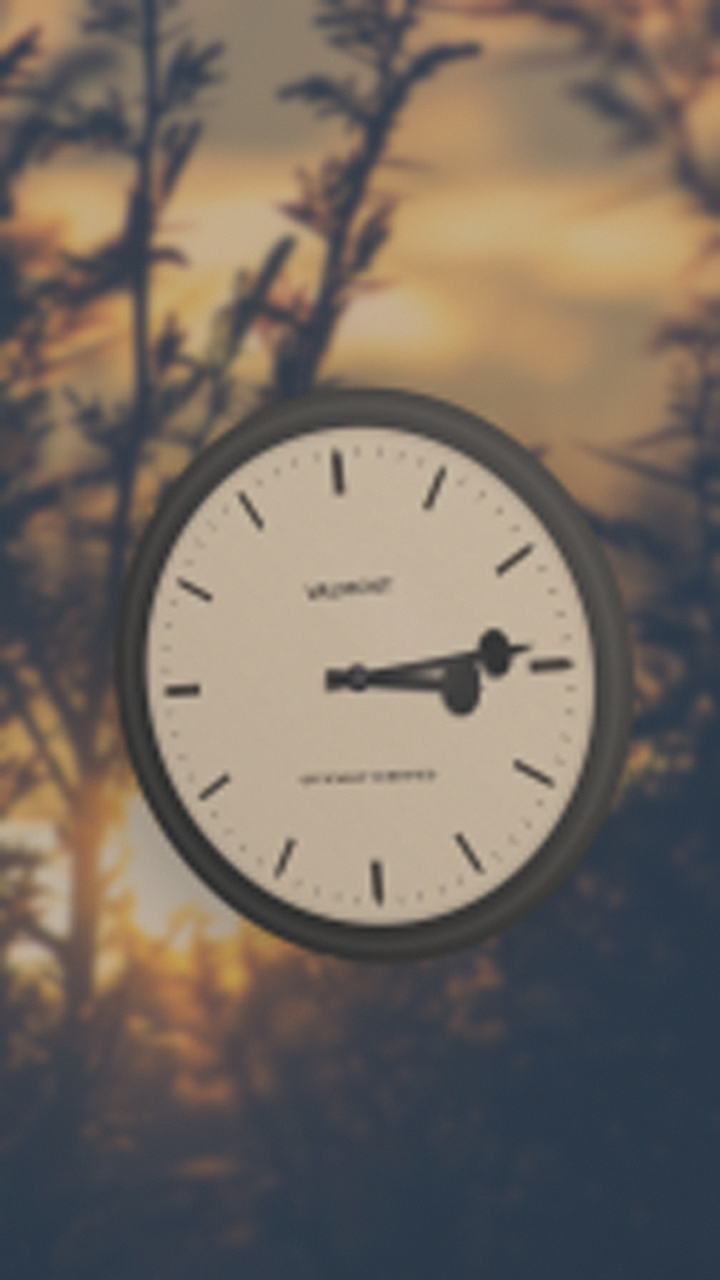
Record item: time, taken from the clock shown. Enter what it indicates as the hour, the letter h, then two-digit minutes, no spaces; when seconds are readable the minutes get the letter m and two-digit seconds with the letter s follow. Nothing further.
3h14
